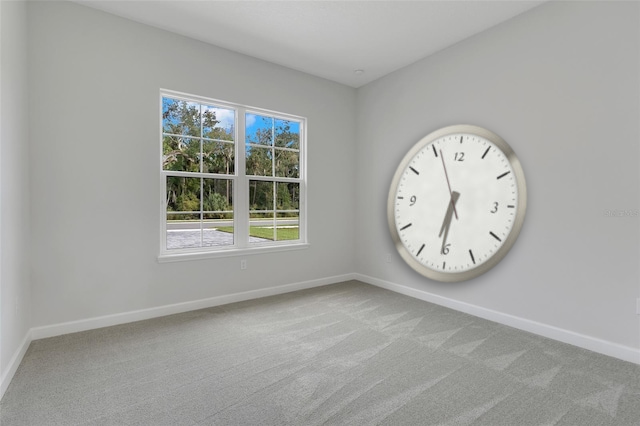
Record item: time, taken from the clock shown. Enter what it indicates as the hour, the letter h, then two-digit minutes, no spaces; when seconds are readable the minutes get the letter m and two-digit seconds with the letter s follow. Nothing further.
6h30m56s
